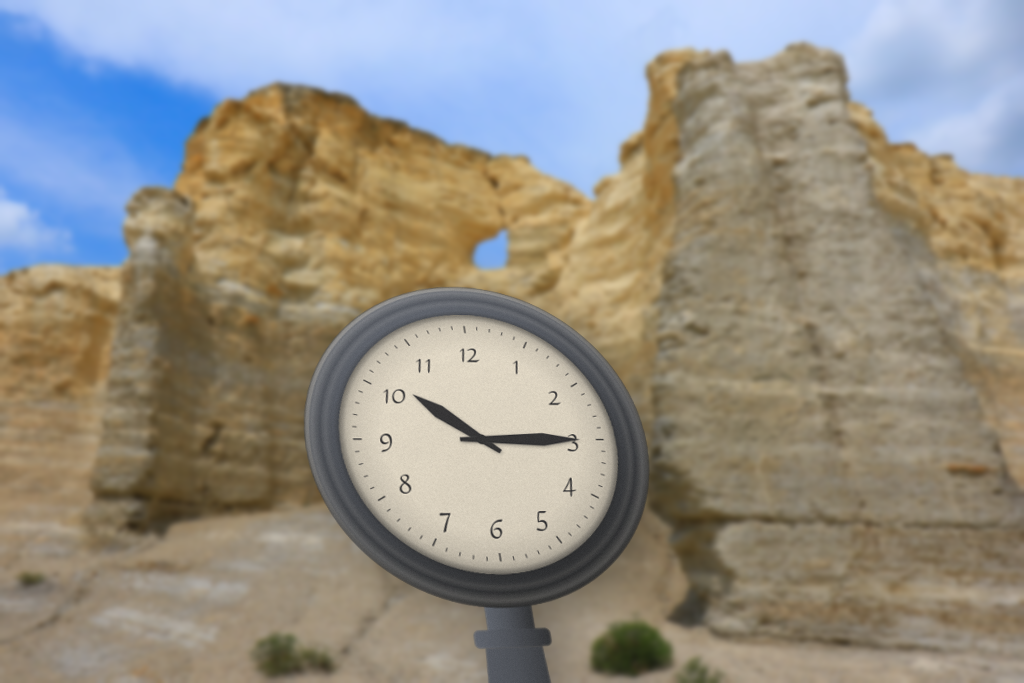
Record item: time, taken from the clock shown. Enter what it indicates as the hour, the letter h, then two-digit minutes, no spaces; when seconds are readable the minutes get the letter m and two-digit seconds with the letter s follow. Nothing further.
10h15
